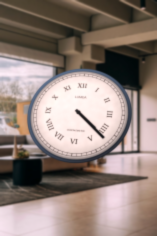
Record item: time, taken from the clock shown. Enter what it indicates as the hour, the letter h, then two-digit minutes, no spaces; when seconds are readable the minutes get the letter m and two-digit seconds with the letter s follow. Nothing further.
4h22
